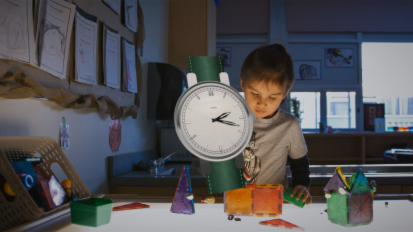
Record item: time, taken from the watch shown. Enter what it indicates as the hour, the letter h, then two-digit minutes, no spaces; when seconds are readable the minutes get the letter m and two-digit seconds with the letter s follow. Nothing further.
2h18
